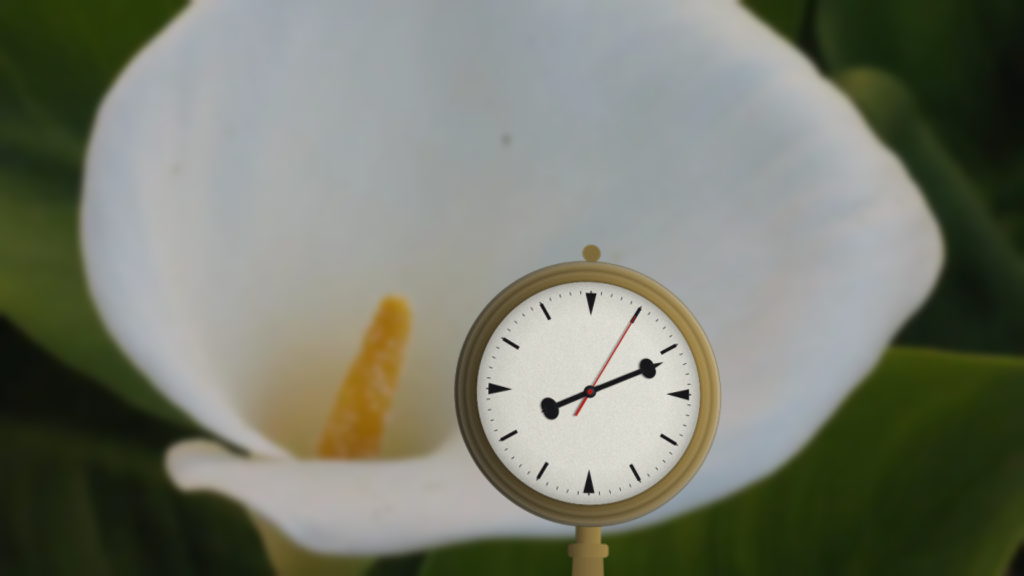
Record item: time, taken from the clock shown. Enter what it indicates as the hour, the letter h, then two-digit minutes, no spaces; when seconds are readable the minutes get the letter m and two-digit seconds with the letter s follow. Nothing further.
8h11m05s
